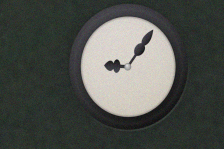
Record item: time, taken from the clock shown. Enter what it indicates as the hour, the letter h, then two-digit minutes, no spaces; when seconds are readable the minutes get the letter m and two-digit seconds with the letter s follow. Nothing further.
9h06
